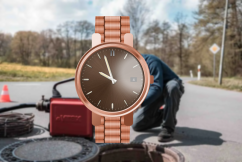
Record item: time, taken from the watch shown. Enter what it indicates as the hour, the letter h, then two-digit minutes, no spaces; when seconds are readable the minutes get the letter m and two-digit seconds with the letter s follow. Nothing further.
9h57
